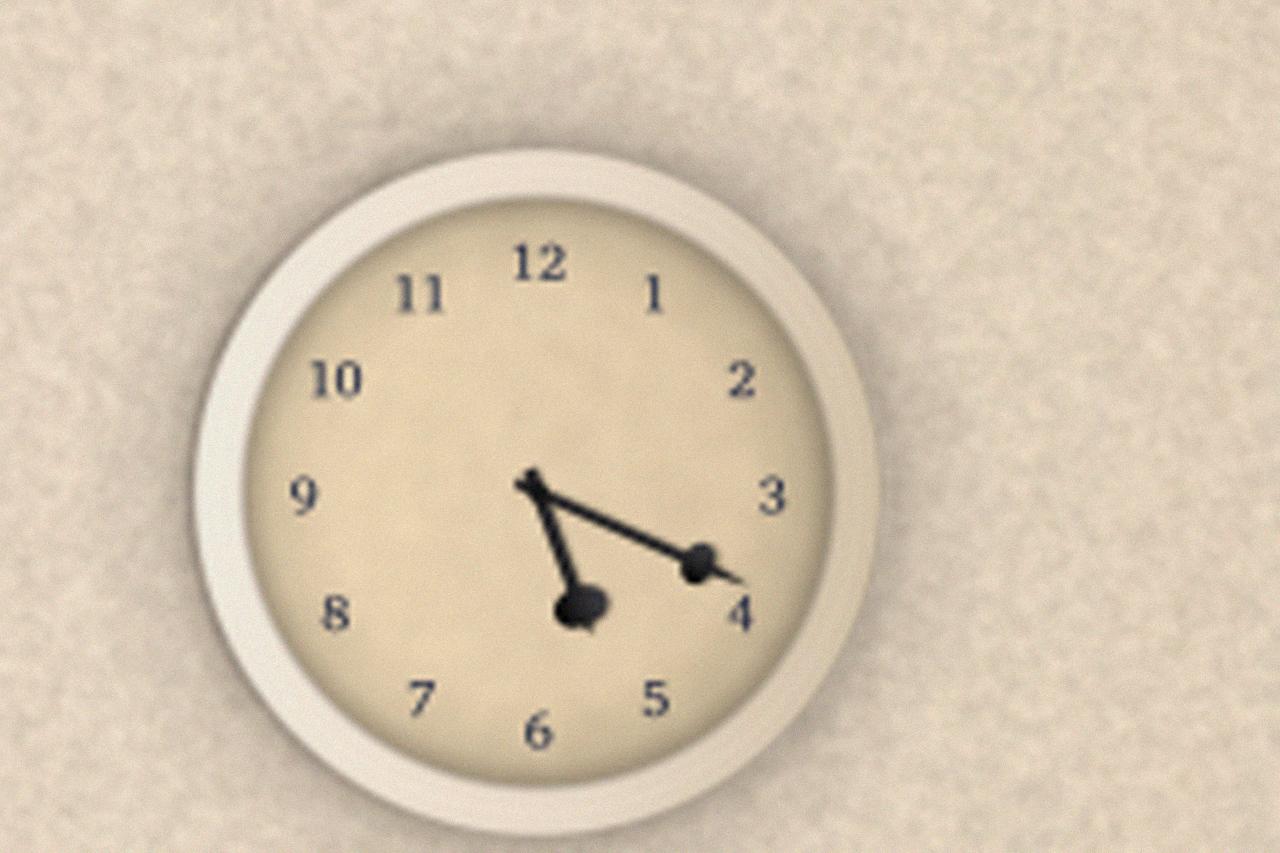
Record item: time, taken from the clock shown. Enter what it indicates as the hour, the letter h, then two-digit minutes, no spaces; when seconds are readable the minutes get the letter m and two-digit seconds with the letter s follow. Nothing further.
5h19
